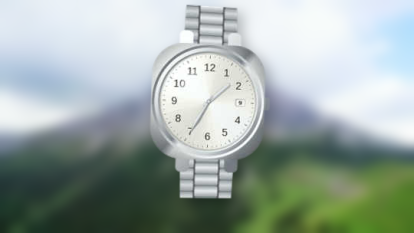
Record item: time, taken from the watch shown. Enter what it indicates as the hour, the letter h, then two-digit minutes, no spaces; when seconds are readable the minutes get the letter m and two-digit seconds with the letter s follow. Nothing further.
1h35
